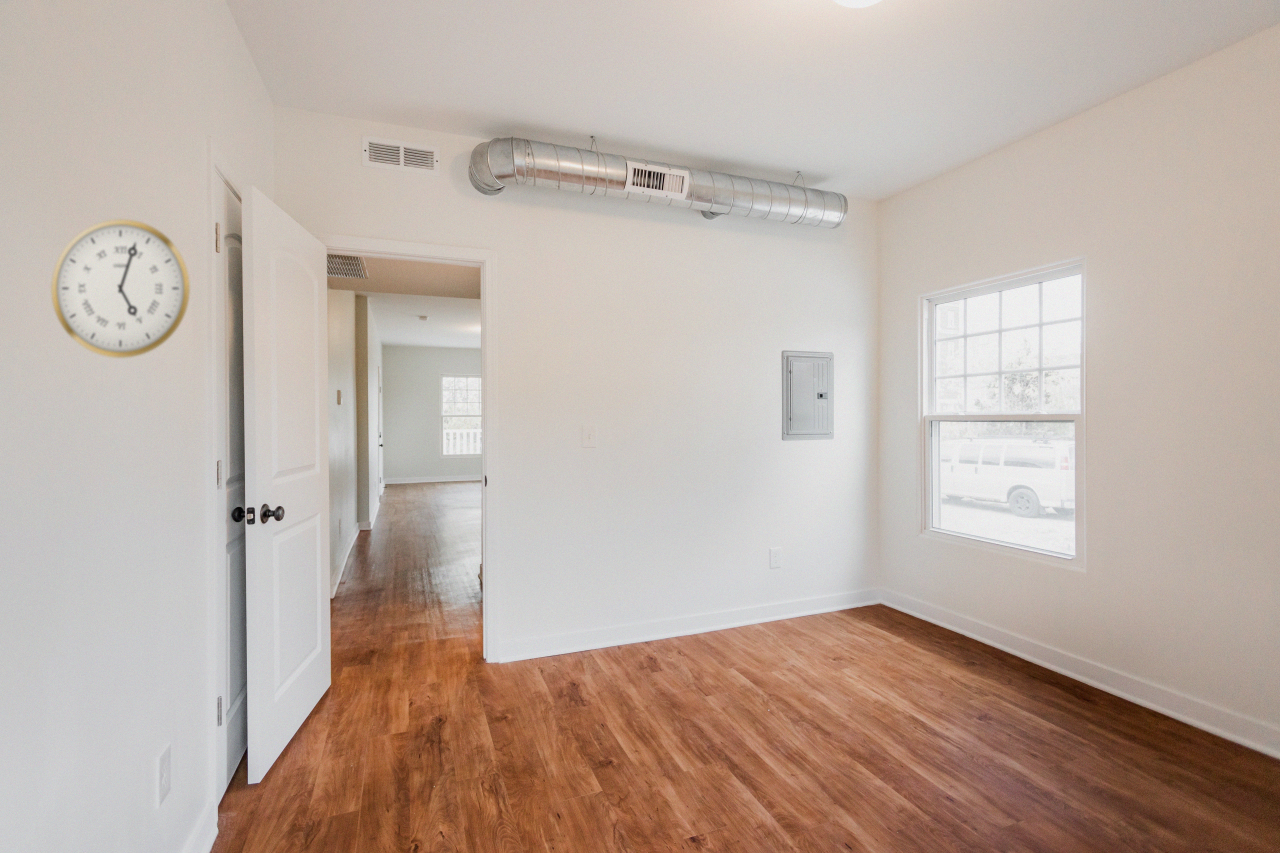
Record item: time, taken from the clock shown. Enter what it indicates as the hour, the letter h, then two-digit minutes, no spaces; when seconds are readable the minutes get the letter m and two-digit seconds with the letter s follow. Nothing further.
5h03
